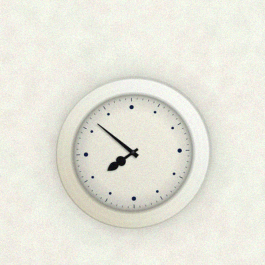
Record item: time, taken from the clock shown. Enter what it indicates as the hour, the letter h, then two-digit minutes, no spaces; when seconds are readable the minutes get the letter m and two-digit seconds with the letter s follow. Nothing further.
7h52
